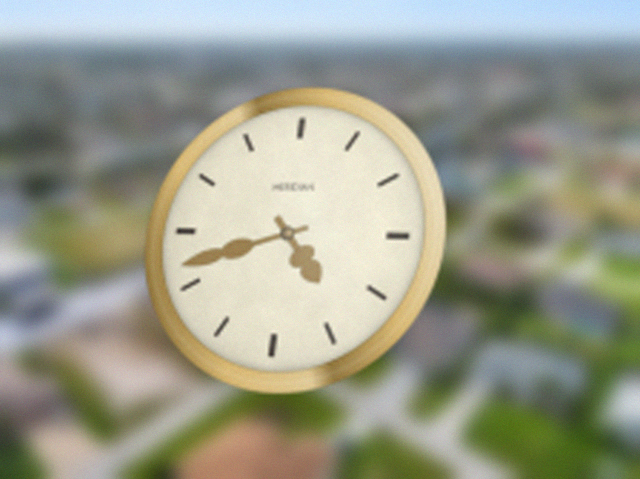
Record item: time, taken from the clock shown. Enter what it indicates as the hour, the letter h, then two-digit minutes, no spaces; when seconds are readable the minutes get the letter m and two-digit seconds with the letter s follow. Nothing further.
4h42
